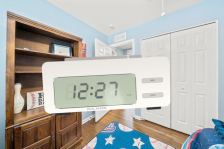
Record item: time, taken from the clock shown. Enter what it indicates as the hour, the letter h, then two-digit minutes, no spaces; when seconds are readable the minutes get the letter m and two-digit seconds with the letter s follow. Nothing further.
12h27
